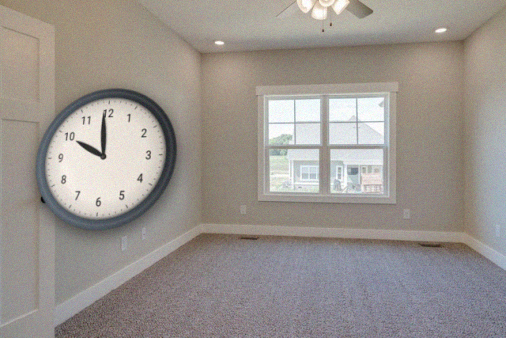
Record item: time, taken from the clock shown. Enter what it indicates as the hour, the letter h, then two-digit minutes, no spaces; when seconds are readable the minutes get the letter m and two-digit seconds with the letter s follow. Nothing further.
9h59
